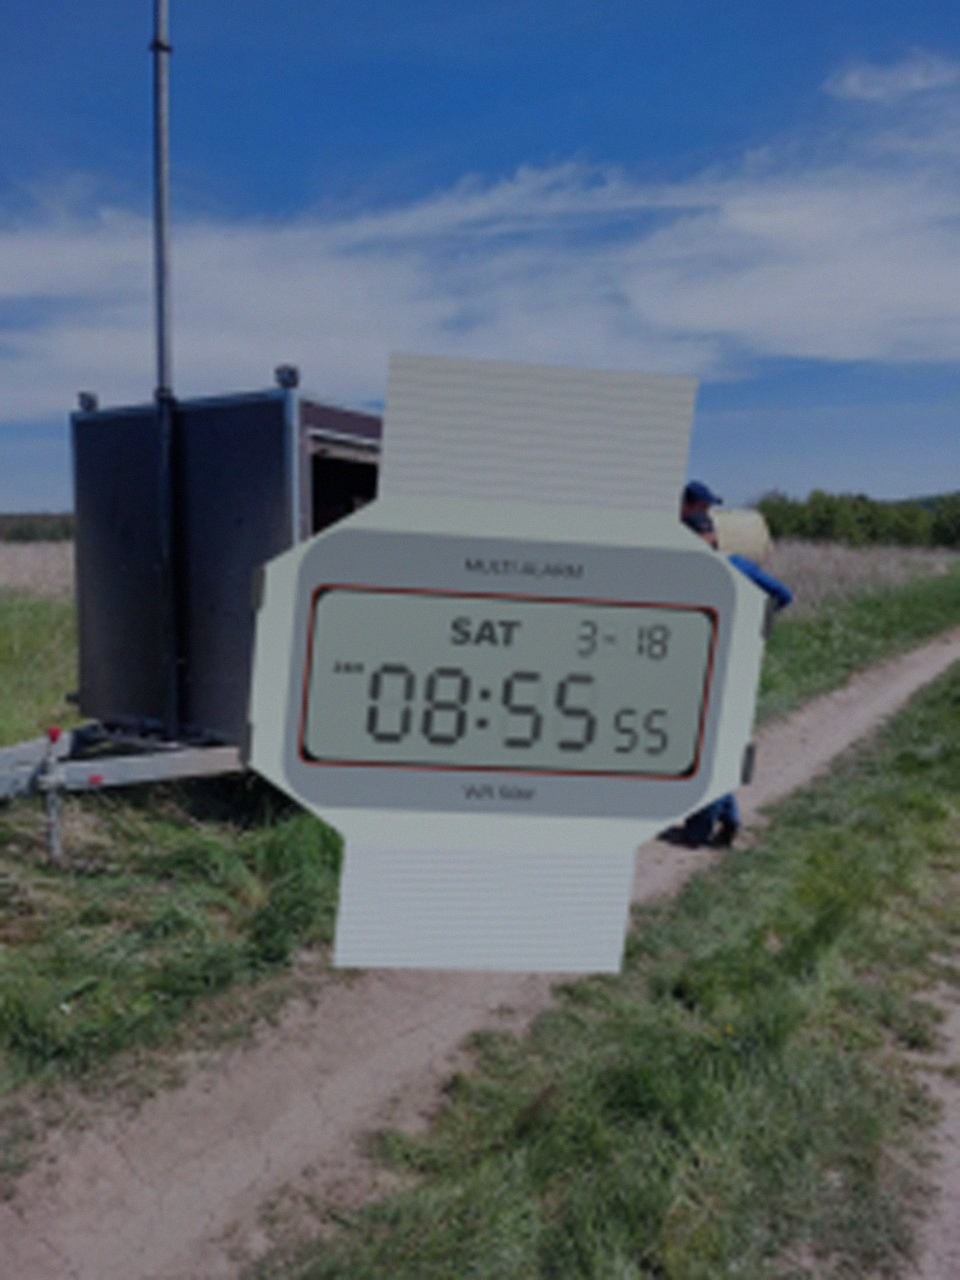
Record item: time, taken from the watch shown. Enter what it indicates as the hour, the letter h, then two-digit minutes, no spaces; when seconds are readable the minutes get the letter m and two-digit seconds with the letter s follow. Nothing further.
8h55m55s
